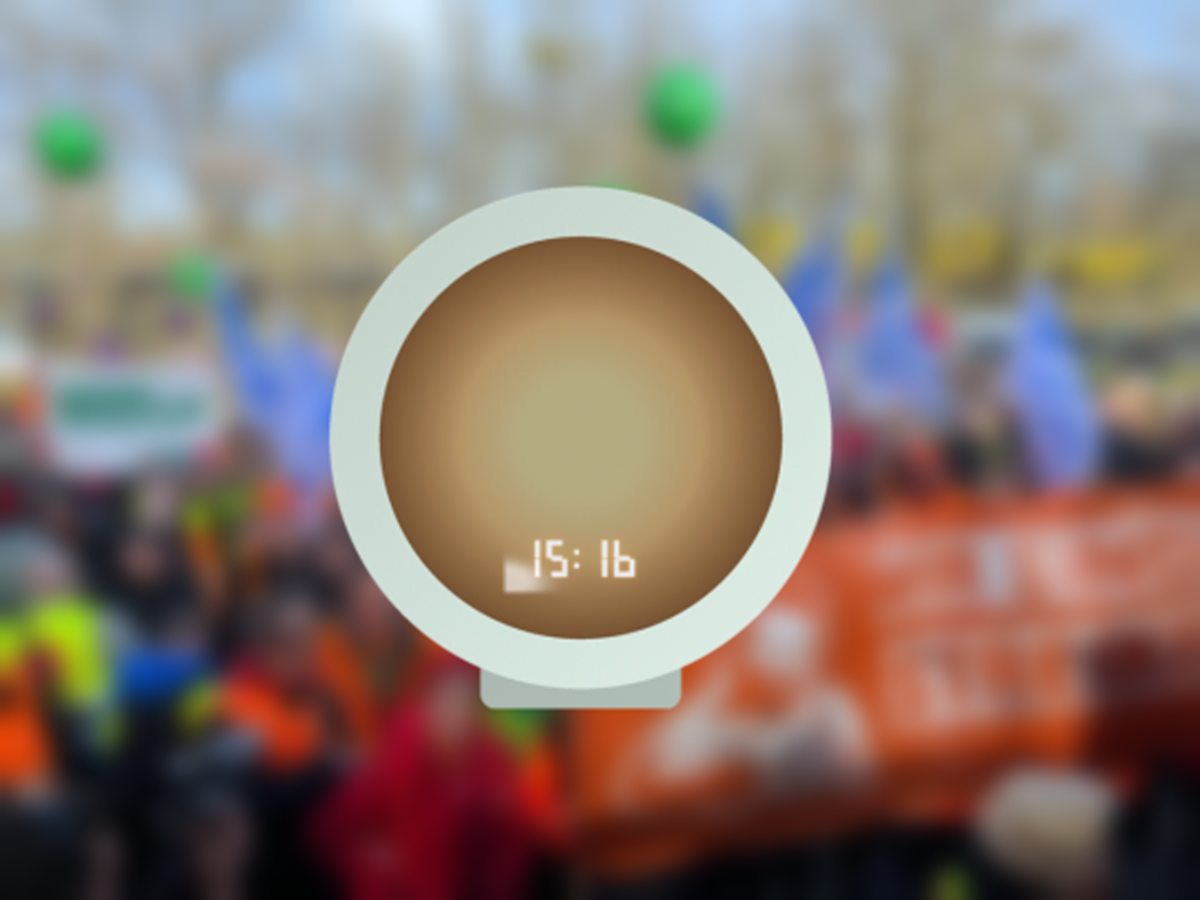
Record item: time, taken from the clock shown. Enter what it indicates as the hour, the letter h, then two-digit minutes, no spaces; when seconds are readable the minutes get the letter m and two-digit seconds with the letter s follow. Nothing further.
15h16
